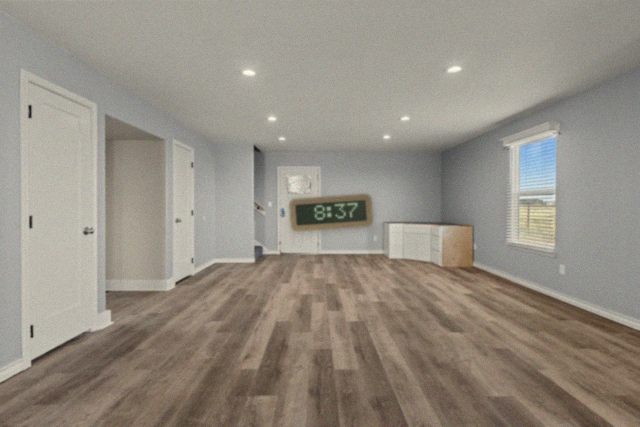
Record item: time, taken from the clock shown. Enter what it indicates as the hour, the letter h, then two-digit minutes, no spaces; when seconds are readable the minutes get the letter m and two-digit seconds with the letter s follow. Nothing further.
8h37
